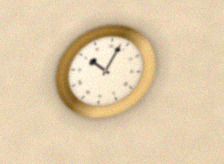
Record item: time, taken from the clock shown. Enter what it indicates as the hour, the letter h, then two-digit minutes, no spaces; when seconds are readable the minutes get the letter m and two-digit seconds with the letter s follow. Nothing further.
10h03
